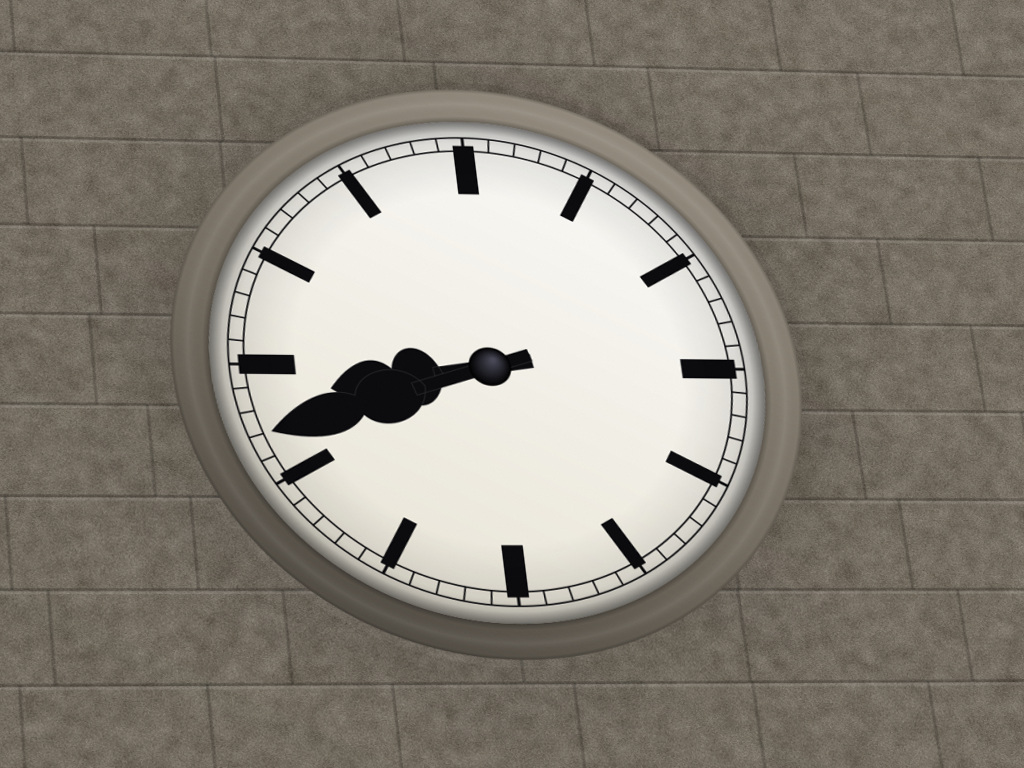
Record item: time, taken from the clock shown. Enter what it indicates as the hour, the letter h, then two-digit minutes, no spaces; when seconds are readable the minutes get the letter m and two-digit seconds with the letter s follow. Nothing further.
8h42
